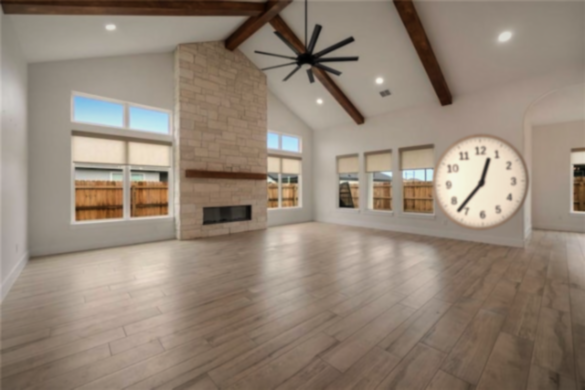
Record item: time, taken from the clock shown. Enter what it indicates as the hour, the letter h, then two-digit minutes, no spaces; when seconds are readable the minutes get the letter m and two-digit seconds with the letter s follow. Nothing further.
12h37
